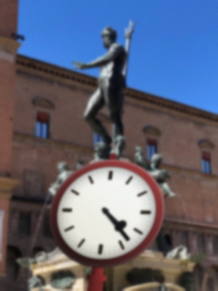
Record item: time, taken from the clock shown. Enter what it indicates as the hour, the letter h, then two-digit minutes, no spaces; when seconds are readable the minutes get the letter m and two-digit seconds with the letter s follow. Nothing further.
4h23
